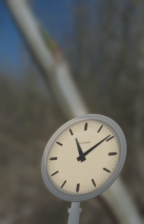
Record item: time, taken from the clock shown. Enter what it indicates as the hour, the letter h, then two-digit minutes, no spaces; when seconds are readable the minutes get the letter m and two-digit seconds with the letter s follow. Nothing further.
11h09
